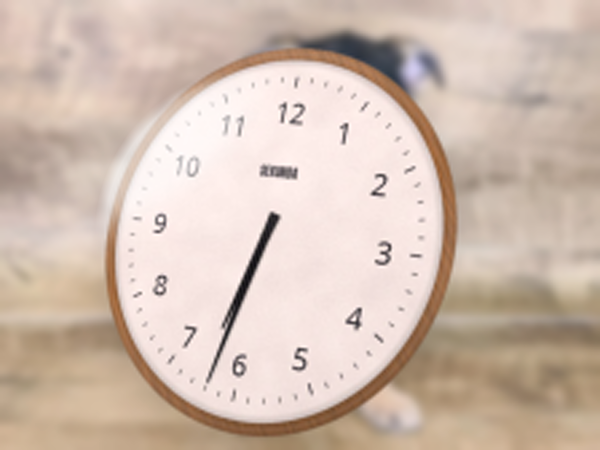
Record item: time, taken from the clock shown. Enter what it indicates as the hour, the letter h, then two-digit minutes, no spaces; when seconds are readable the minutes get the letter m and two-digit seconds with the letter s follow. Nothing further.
6h32
